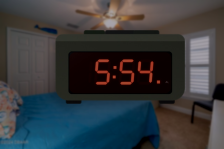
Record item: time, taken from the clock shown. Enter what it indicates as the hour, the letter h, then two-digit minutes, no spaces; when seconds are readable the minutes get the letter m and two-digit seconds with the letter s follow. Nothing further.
5h54
